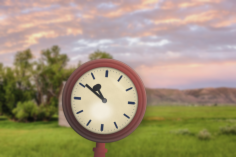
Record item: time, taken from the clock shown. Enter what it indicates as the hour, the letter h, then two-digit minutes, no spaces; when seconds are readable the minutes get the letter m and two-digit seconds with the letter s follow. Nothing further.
10h51
